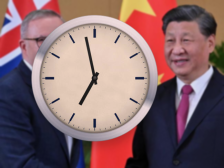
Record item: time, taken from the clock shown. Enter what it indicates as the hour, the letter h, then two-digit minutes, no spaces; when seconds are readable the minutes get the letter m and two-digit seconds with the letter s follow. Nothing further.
6h58
